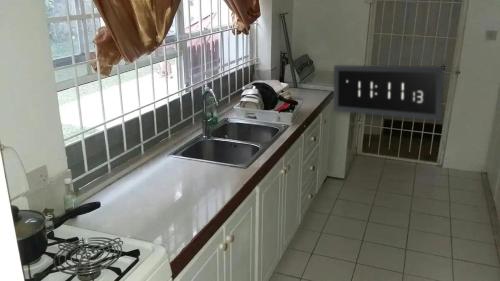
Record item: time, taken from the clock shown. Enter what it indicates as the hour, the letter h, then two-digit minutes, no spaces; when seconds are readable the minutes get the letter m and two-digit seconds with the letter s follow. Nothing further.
11h11m13s
